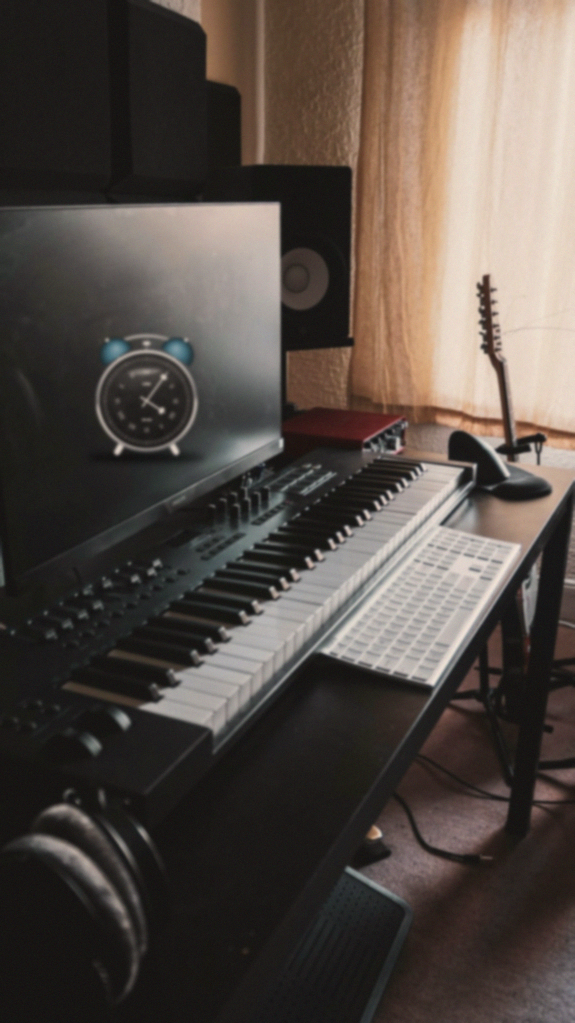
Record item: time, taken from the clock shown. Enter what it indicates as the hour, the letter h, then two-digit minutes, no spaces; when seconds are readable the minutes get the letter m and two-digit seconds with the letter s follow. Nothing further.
4h06
